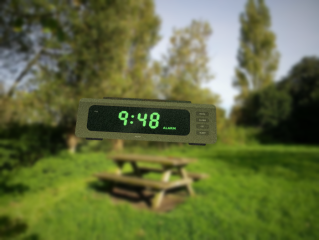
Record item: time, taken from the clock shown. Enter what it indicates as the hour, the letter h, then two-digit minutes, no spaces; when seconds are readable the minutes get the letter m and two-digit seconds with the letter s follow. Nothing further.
9h48
